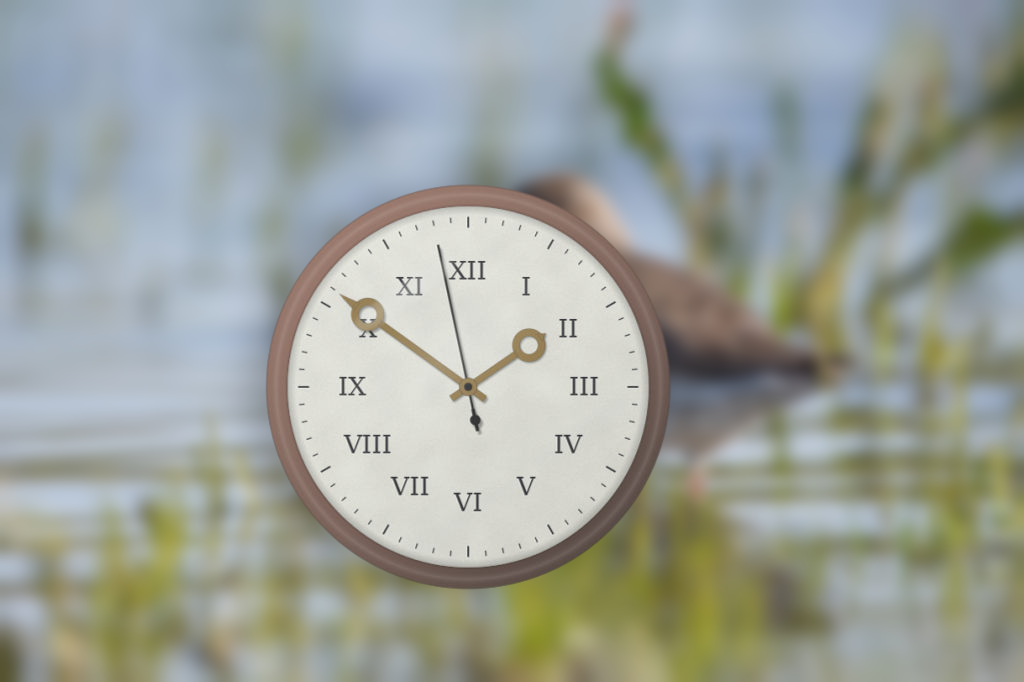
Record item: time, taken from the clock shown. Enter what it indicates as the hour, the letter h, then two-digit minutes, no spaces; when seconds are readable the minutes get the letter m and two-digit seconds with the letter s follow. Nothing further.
1h50m58s
